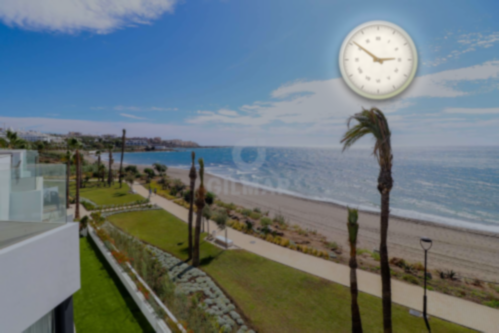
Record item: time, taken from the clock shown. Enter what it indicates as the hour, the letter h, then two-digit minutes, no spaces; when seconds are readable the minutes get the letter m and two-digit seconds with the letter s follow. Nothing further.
2h51
